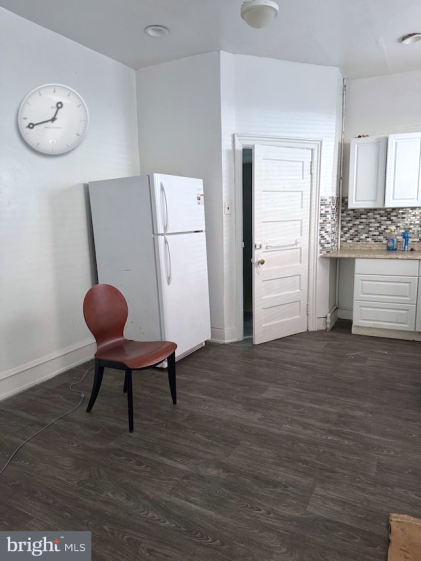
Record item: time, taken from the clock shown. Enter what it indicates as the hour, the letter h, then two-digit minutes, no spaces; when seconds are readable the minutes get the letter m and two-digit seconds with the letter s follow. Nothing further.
12h42
